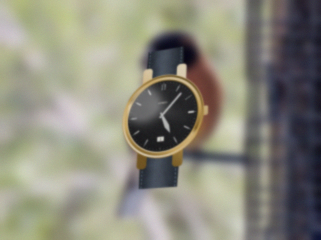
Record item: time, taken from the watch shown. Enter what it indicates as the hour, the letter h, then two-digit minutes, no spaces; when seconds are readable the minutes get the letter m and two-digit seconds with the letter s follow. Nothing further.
5h07
